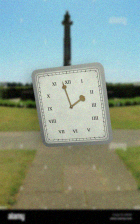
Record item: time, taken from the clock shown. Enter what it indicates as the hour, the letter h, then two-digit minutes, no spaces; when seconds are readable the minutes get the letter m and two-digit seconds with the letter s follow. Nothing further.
1h58
